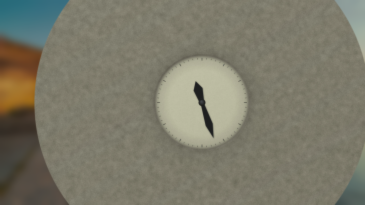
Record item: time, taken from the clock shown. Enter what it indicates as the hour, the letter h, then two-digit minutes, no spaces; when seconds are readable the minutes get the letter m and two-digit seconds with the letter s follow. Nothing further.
11h27
